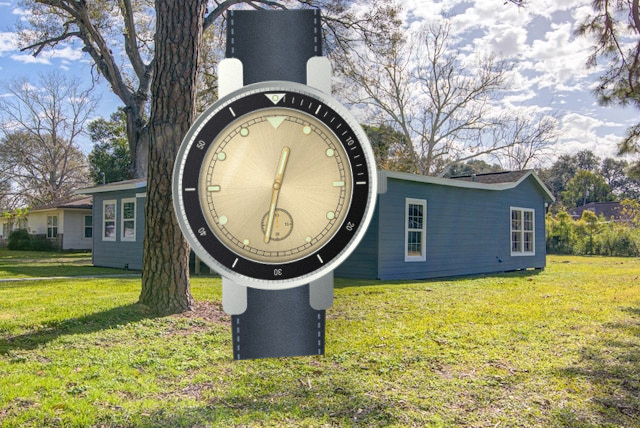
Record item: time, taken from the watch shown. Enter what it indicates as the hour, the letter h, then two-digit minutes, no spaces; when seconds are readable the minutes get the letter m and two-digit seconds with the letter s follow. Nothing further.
12h32
